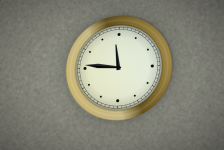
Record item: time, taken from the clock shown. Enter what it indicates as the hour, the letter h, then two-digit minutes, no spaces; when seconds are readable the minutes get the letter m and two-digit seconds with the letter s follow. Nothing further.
11h46
